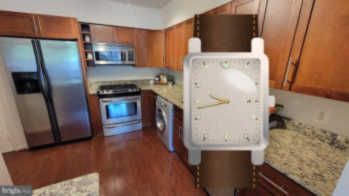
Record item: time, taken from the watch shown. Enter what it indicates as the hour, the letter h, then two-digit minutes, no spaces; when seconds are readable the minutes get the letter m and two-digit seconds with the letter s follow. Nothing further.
9h43
